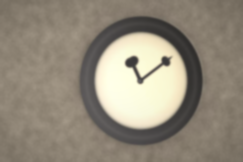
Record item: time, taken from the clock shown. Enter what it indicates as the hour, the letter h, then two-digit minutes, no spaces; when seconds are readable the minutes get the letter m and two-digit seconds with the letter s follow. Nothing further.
11h09
